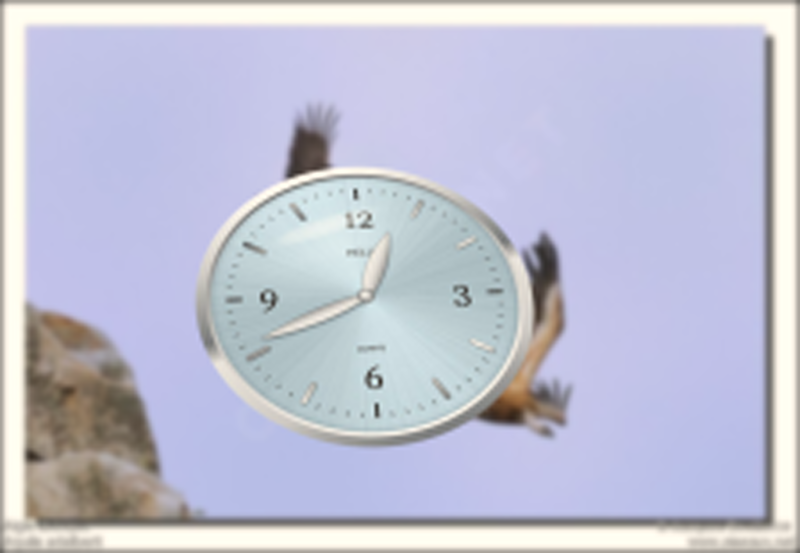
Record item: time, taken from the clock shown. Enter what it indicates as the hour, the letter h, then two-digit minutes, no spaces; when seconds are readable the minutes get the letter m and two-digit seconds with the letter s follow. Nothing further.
12h41
